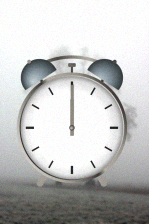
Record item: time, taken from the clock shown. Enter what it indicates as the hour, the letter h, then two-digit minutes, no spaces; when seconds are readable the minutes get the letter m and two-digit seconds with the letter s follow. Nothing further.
12h00
